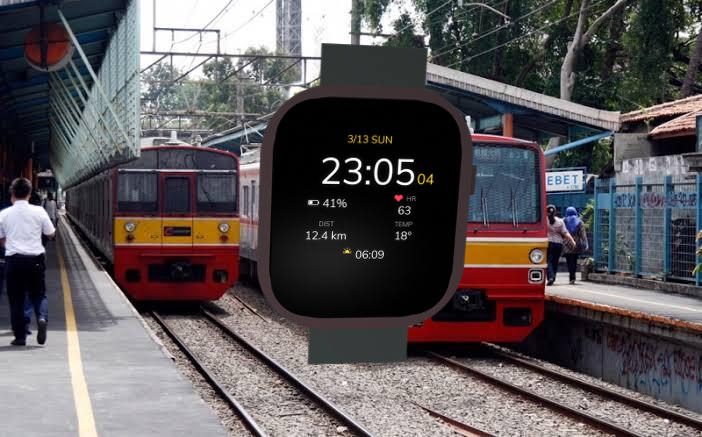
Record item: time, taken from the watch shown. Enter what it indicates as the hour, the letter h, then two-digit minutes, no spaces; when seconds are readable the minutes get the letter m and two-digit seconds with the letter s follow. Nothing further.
23h05m04s
